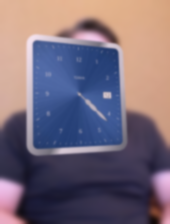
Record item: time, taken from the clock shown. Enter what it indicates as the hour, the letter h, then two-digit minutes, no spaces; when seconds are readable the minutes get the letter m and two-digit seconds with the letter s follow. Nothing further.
4h22
